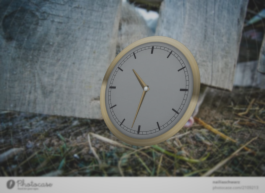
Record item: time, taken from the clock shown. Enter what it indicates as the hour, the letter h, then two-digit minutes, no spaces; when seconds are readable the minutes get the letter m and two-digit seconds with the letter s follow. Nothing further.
10h32
